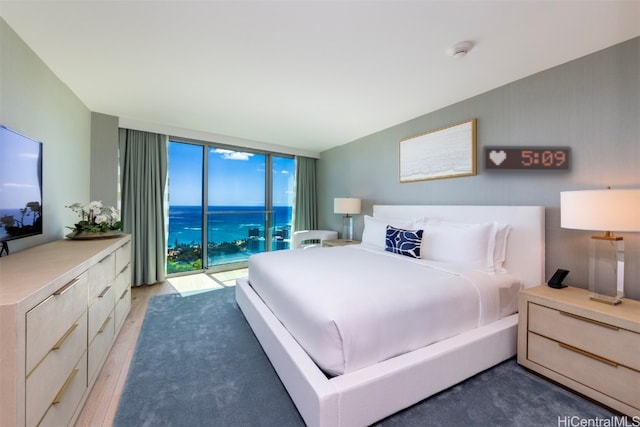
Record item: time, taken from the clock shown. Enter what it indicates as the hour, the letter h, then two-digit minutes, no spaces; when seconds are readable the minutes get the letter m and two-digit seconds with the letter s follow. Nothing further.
5h09
